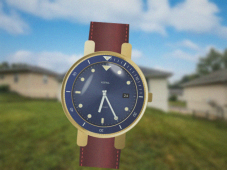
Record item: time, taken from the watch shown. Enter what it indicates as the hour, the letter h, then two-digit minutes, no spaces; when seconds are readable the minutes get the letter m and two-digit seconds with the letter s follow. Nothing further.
6h25
